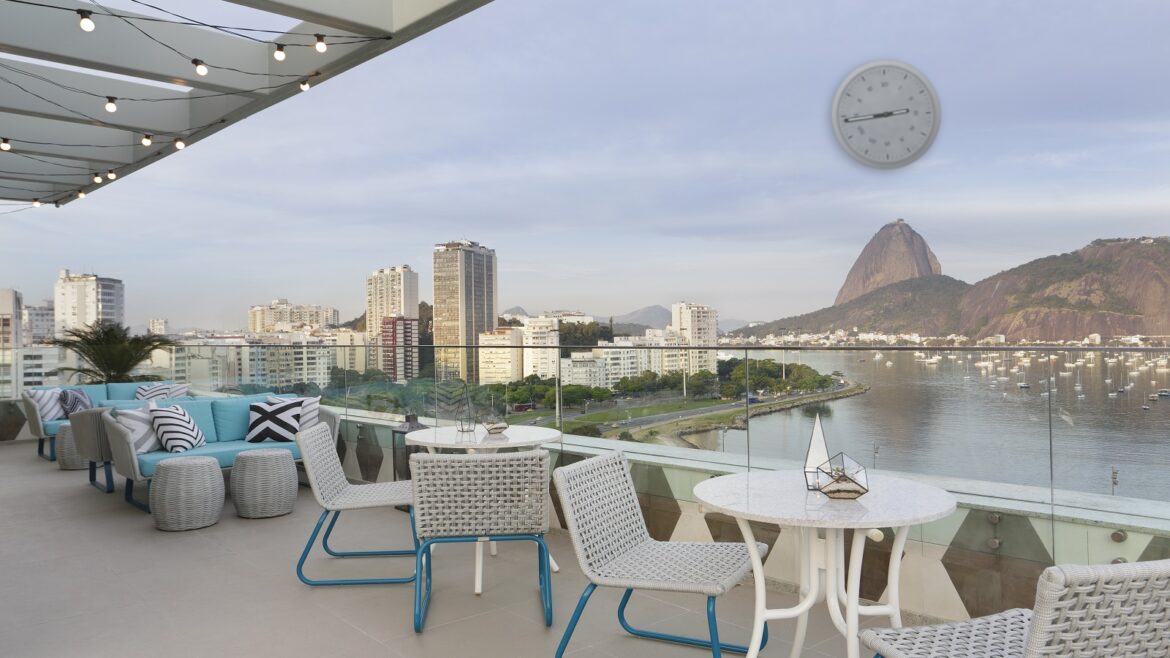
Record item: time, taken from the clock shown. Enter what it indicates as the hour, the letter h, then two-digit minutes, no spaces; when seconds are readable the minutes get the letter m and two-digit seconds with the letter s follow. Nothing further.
2h44
